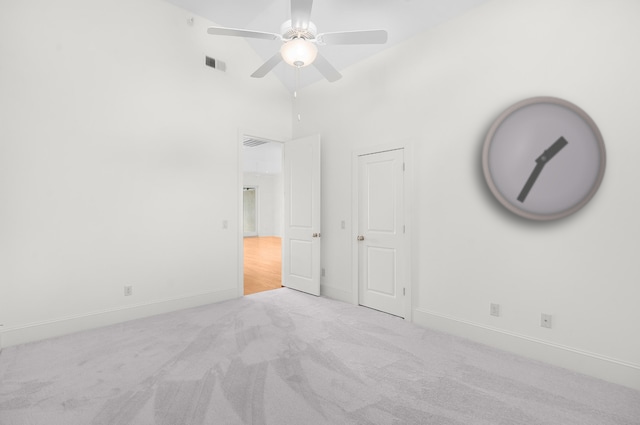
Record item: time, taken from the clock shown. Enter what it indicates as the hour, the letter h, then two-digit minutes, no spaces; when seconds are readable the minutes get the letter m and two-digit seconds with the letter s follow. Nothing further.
1h35
